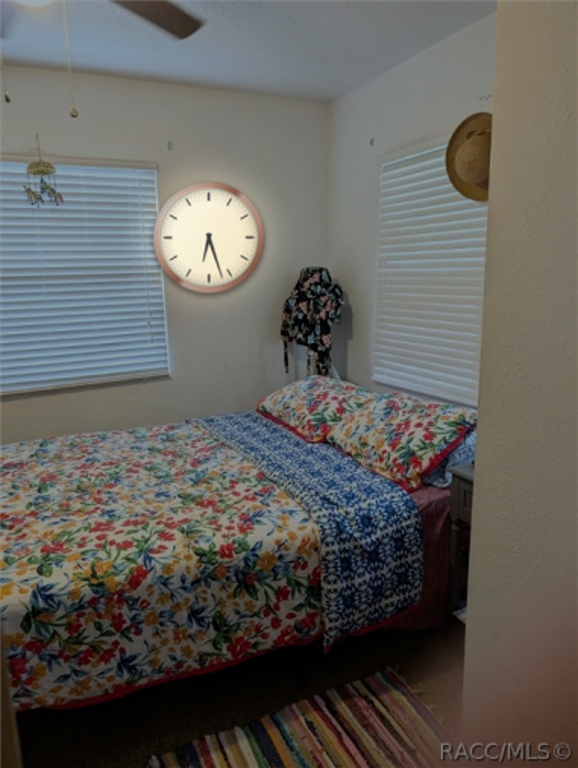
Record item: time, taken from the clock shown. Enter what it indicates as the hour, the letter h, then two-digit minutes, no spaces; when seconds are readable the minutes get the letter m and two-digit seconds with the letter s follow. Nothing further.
6h27
